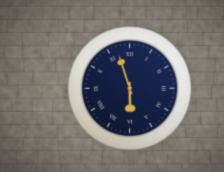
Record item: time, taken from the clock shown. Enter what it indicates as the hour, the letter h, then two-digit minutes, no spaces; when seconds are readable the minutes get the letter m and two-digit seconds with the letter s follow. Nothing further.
5h57
